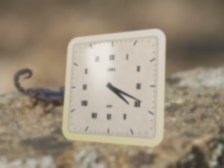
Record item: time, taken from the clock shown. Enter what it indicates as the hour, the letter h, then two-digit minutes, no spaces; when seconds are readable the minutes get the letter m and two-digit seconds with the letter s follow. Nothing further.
4h19
